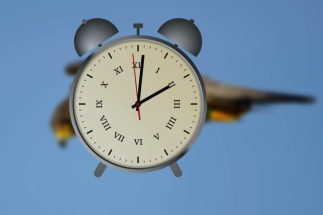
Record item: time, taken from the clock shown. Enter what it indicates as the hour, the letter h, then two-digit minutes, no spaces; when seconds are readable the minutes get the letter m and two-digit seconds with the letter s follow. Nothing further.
2h00m59s
